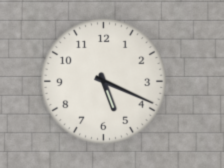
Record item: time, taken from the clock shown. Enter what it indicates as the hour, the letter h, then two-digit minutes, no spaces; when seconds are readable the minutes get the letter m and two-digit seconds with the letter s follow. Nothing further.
5h19
